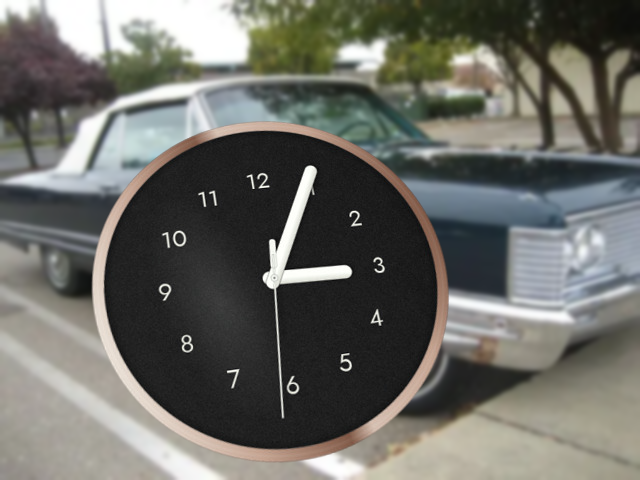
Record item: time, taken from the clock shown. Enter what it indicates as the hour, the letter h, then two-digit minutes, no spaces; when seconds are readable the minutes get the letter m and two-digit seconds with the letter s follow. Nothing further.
3h04m31s
